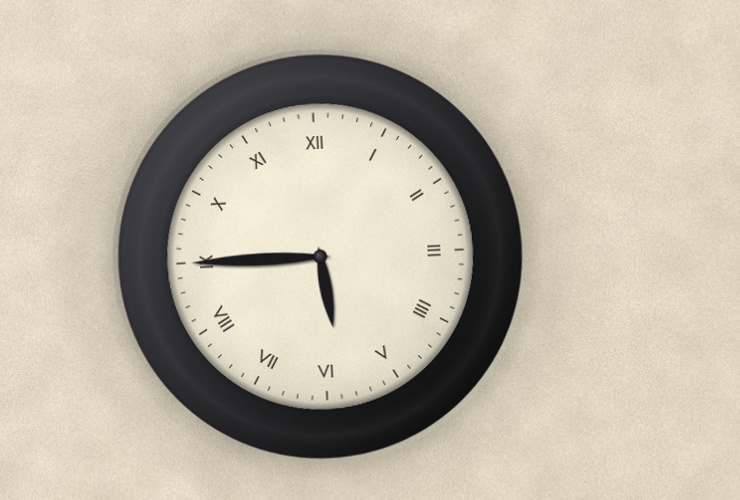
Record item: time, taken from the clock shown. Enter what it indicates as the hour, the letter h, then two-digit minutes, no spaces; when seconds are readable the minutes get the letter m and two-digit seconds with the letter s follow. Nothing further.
5h45
